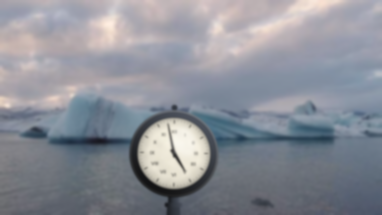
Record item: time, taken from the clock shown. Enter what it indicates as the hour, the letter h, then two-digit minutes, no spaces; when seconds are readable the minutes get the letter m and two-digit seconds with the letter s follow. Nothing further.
4h58
